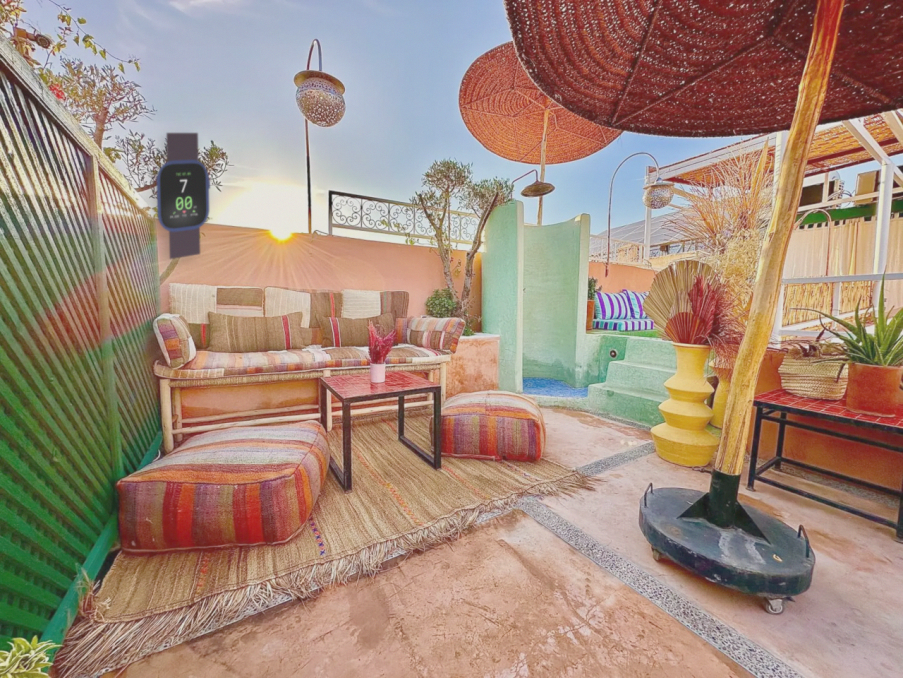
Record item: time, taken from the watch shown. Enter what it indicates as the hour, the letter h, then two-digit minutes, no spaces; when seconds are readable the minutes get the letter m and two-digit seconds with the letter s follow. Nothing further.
7h00
